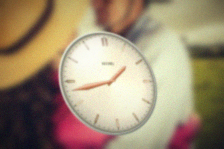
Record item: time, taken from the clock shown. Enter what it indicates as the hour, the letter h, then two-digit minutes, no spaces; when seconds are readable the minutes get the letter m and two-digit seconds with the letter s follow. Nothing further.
1h43
